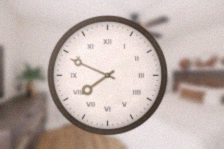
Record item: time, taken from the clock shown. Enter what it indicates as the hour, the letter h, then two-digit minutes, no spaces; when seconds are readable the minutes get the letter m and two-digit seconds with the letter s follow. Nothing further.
7h49
